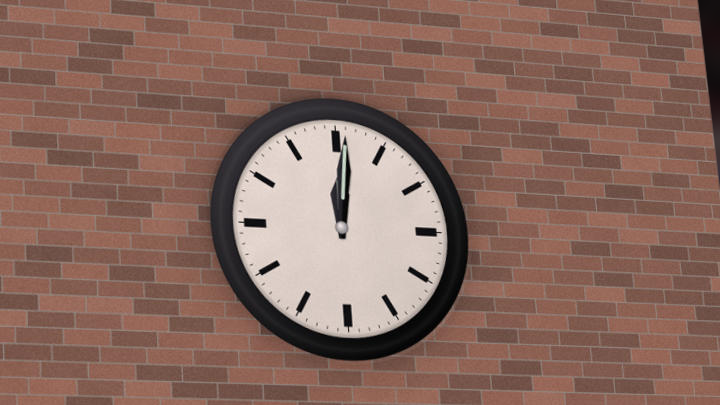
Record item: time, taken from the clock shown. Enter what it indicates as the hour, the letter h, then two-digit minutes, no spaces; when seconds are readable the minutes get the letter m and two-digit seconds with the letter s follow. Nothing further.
12h01
